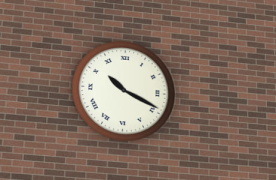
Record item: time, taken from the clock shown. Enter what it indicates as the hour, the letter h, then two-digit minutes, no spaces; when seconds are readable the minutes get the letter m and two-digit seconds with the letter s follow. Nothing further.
10h19
